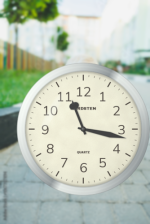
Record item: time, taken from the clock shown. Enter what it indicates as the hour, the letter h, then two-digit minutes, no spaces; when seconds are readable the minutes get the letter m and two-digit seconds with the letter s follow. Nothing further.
11h17
